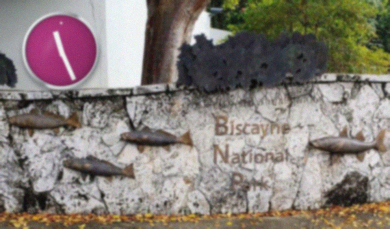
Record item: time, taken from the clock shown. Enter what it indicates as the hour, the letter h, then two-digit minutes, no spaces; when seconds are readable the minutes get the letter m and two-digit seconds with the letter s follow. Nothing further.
11h26
